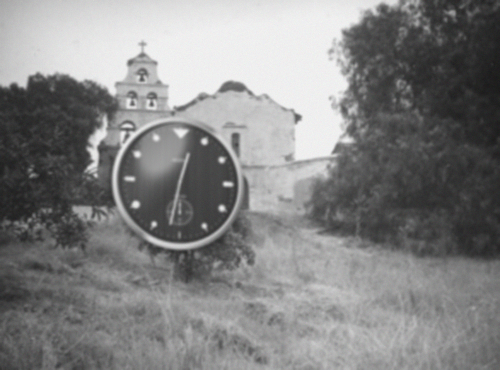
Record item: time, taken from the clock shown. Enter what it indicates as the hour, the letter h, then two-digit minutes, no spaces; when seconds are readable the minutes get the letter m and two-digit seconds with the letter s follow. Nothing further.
12h32
